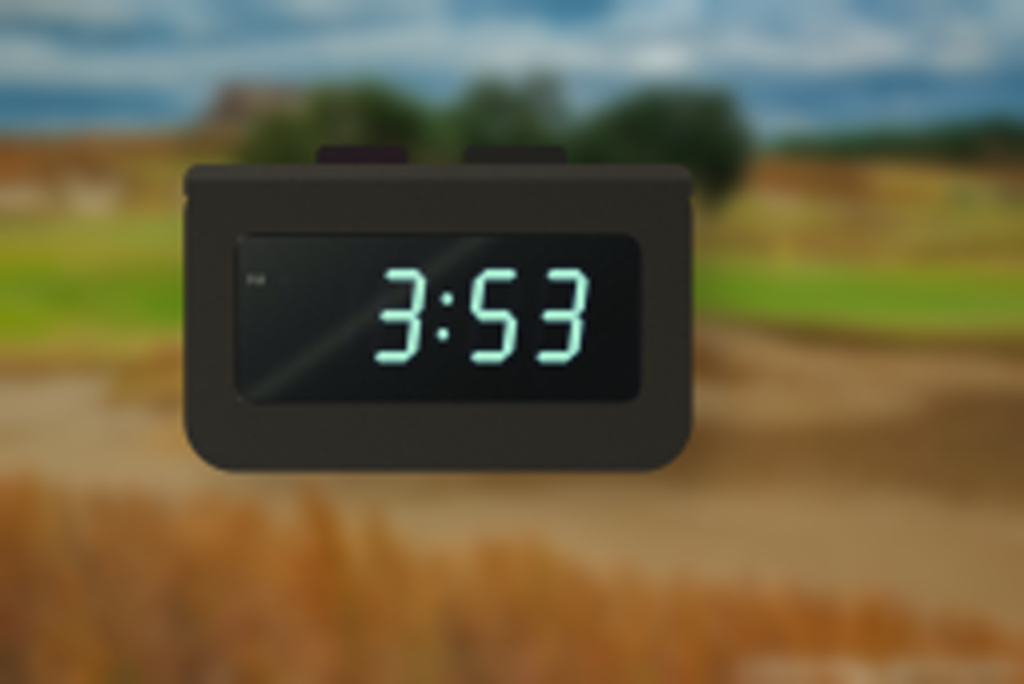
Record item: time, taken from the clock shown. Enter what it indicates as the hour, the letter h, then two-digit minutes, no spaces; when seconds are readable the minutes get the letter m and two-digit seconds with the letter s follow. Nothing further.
3h53
